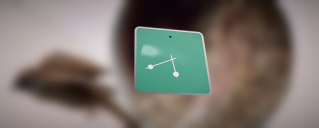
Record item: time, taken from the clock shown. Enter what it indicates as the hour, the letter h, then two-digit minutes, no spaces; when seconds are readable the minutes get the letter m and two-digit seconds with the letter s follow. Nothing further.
5h41
